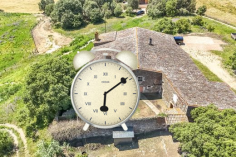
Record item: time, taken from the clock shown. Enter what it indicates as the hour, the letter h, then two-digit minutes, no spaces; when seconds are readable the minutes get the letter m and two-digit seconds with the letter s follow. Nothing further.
6h09
